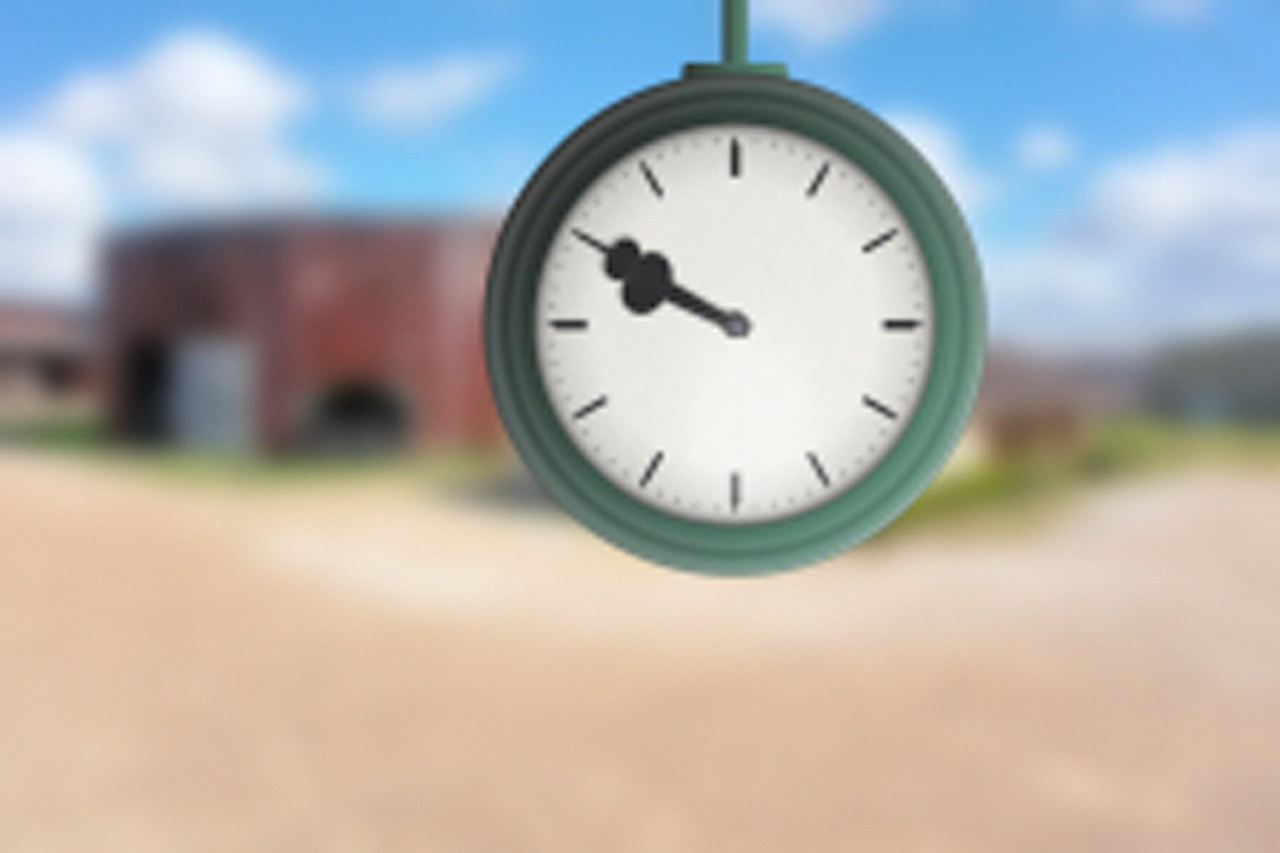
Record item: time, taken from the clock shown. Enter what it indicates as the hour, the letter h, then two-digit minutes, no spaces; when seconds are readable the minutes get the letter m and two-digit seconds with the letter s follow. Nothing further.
9h50
